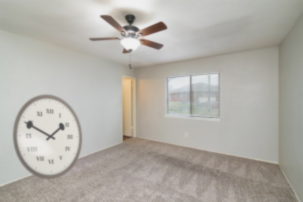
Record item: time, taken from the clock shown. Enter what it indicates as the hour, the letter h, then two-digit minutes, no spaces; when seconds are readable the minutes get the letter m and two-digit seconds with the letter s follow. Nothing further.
1h49
